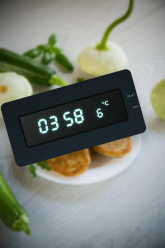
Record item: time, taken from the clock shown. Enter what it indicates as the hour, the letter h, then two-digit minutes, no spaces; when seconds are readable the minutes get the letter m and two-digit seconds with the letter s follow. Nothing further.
3h58
